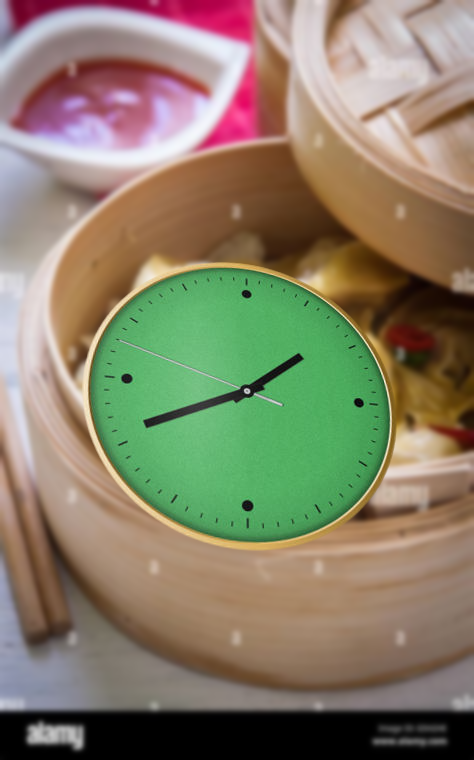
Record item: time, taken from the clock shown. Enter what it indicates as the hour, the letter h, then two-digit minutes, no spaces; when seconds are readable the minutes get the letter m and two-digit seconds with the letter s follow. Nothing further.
1h40m48s
